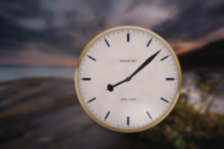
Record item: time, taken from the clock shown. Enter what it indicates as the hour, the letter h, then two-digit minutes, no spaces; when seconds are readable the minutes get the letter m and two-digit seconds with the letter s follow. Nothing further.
8h08
